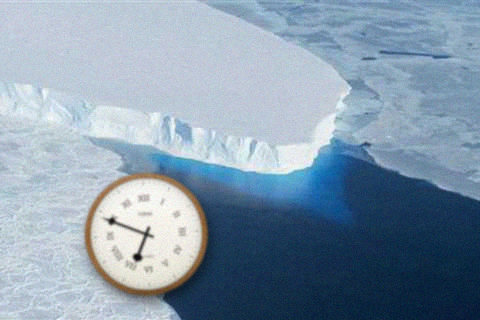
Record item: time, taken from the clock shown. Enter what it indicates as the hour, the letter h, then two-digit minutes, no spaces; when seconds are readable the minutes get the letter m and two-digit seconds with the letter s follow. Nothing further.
6h49
